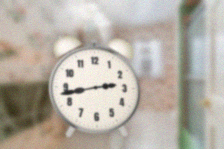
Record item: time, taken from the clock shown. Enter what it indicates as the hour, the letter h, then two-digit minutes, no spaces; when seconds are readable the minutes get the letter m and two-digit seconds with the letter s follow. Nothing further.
2h43
